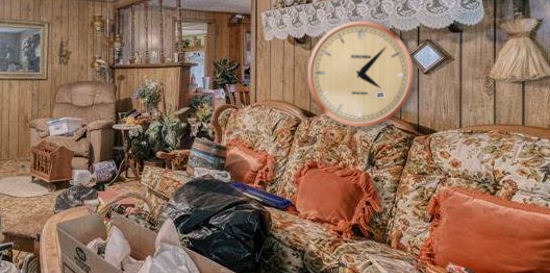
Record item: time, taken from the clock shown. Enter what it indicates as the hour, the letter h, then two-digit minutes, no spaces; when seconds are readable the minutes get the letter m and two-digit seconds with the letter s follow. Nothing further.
4h07
